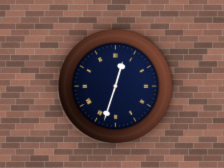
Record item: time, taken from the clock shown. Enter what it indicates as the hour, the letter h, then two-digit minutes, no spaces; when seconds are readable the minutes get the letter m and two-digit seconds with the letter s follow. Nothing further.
12h33
